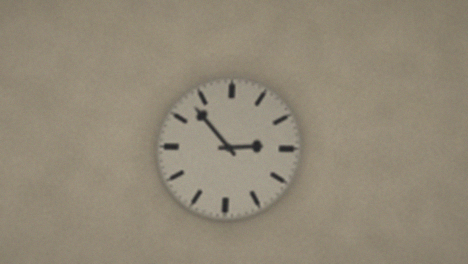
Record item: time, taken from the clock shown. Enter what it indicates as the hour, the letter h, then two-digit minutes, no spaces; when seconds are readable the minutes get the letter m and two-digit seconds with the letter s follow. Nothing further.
2h53
